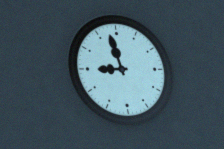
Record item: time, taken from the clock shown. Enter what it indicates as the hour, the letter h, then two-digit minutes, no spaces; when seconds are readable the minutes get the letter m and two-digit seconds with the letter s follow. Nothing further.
8h58
